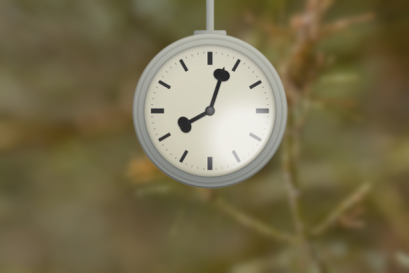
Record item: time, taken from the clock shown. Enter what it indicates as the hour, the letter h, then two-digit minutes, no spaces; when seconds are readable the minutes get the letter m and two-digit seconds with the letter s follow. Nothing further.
8h03
